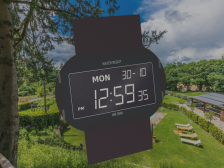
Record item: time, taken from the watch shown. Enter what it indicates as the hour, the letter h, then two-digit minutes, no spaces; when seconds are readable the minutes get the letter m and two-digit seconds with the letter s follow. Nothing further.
12h59m35s
